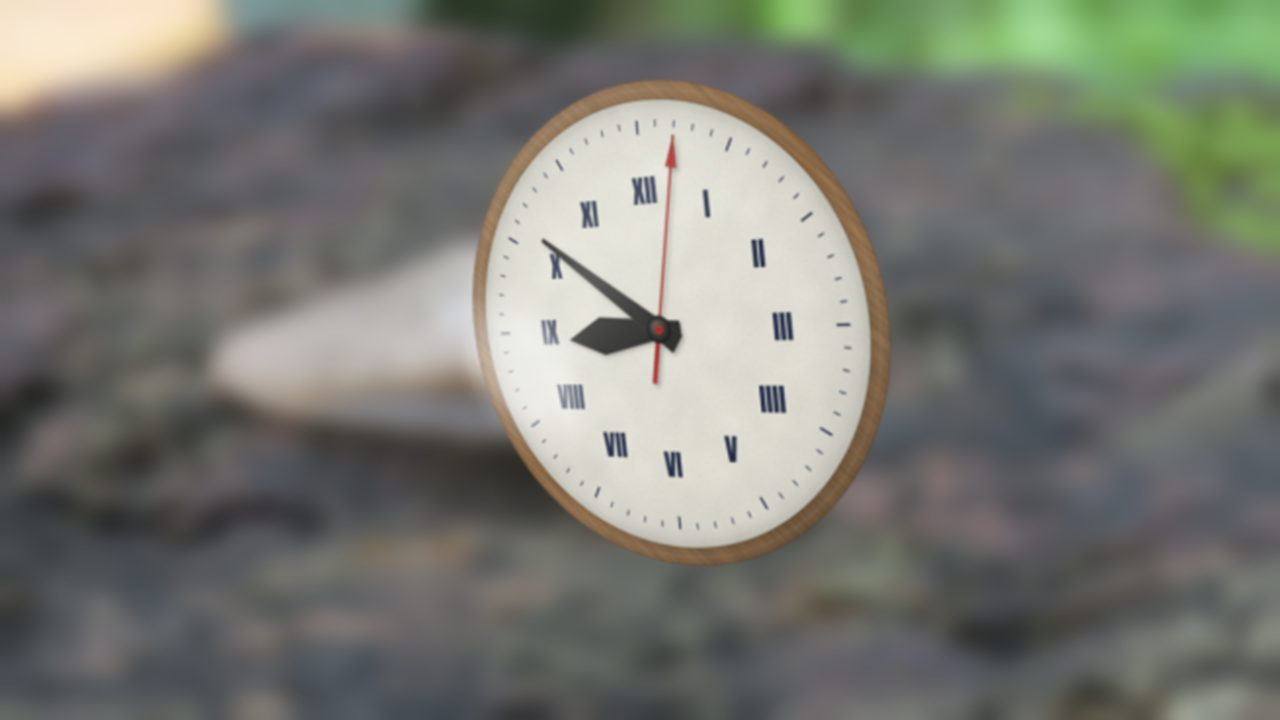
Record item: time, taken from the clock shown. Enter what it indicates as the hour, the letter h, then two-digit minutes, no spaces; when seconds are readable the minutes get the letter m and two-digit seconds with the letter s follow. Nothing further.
8h51m02s
